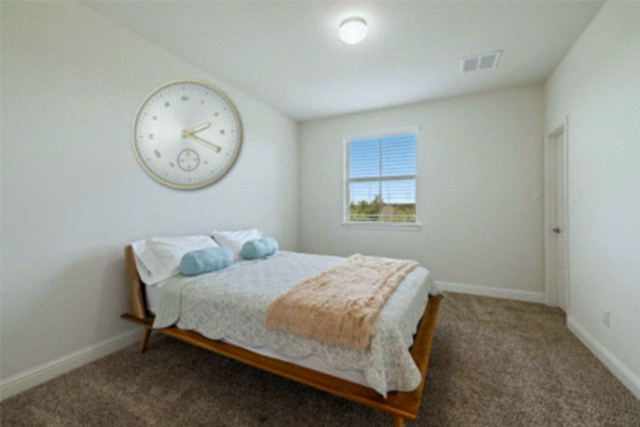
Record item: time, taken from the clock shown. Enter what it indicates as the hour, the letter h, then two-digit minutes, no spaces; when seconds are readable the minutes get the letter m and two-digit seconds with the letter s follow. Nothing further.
2h20
